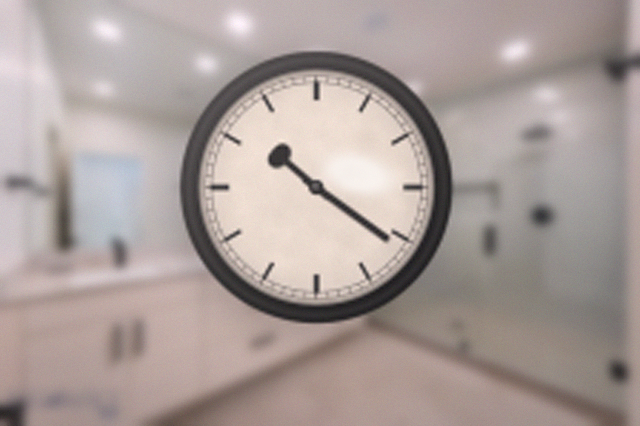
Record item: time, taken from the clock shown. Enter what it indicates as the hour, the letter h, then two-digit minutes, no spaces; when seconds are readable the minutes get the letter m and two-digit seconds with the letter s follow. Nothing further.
10h21
